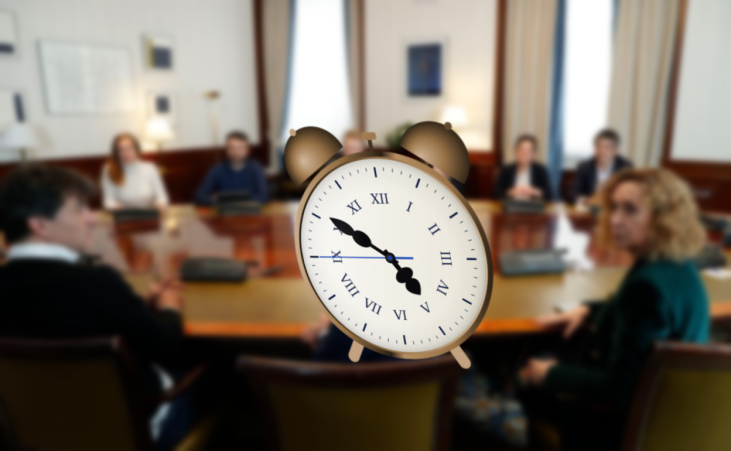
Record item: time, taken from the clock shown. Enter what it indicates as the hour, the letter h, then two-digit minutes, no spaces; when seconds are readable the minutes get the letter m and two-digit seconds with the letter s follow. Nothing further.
4h50m45s
